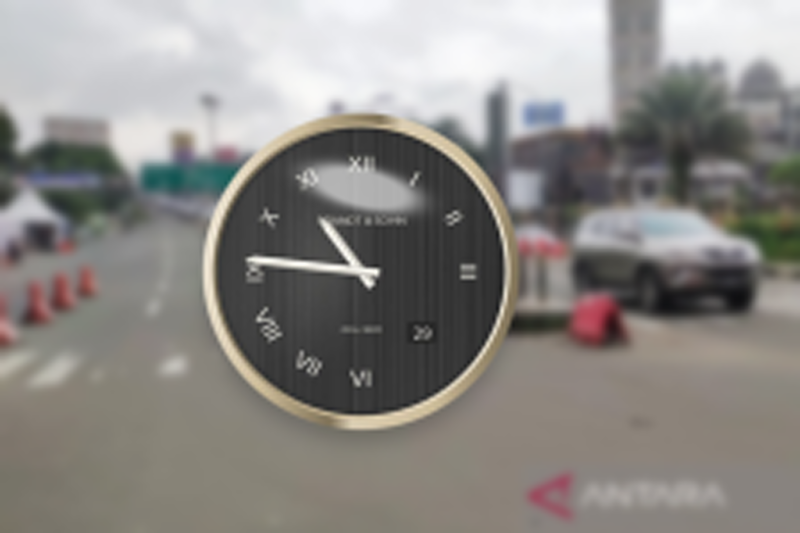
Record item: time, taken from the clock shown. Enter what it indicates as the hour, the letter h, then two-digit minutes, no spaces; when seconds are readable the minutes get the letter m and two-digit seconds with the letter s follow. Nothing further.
10h46
